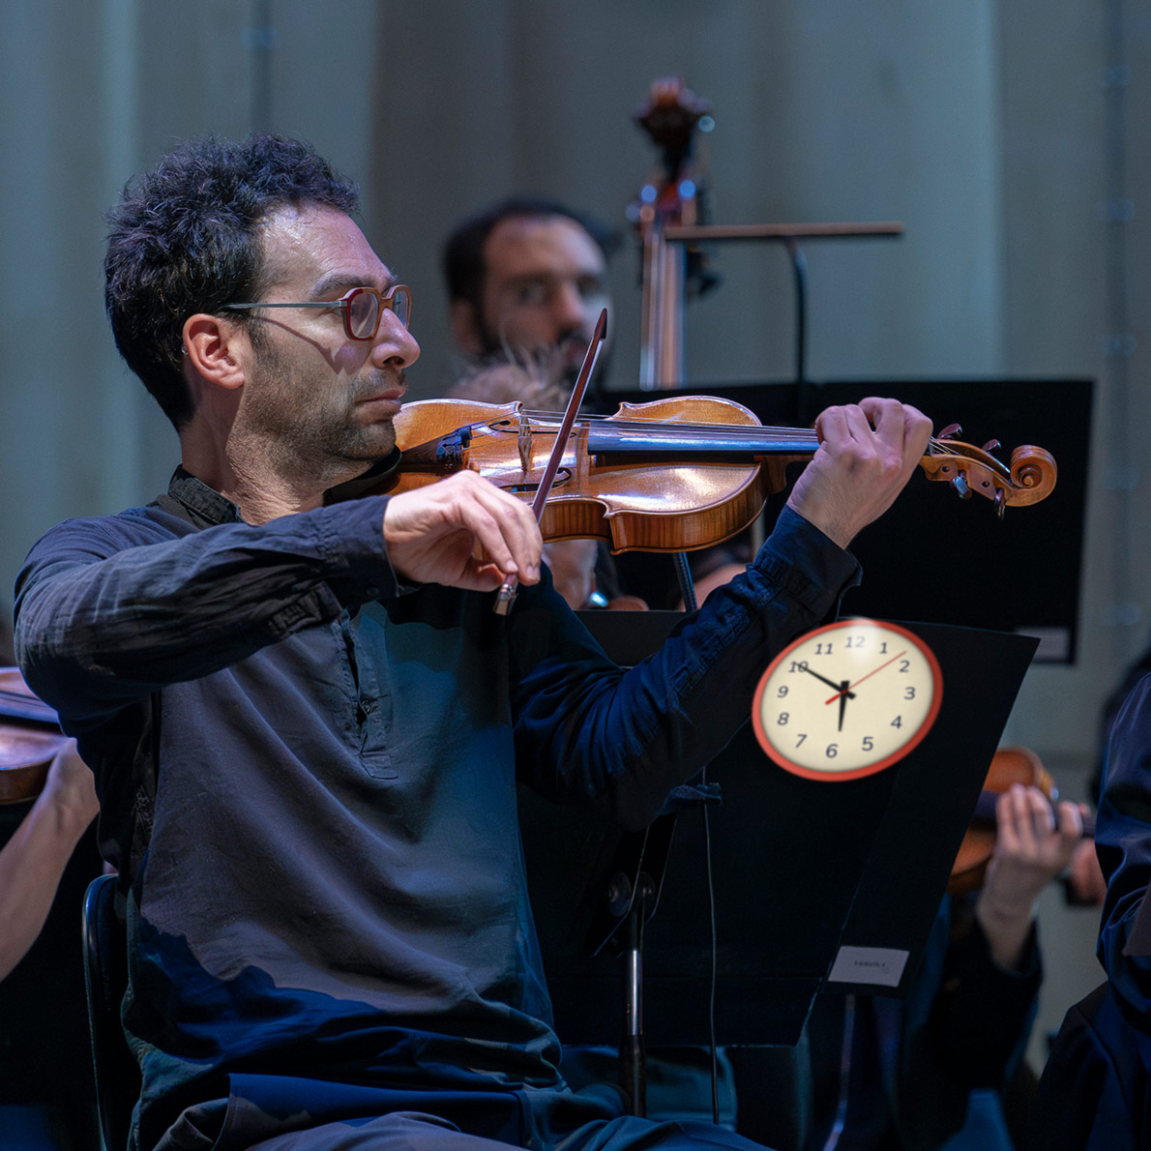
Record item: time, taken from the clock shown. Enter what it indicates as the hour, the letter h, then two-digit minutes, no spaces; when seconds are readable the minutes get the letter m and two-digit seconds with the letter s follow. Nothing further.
5h50m08s
